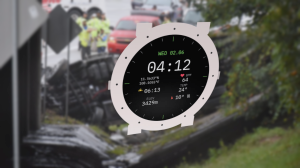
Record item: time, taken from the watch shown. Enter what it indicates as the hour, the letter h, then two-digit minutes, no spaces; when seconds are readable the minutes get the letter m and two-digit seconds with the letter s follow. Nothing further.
4h12
